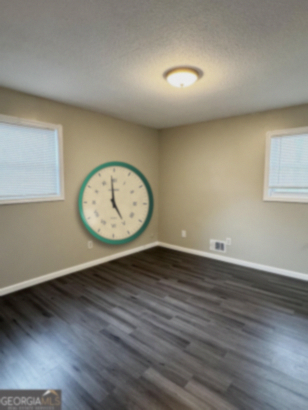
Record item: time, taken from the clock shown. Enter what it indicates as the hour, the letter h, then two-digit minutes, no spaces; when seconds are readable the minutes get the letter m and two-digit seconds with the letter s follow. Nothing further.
4h59
